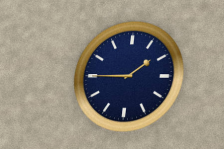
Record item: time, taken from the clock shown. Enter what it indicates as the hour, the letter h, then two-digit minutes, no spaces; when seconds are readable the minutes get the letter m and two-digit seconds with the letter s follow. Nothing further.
1h45
